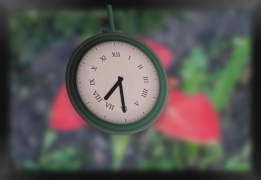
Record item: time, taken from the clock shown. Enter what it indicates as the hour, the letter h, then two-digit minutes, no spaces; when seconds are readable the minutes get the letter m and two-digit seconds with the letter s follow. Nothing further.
7h30
